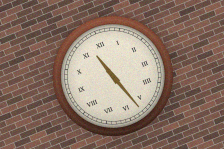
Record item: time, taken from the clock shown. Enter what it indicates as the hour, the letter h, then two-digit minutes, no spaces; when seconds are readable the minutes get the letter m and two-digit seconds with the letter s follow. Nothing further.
11h27
